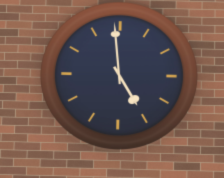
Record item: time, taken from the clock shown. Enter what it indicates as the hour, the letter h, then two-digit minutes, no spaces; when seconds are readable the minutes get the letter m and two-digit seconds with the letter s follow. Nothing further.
4h59
